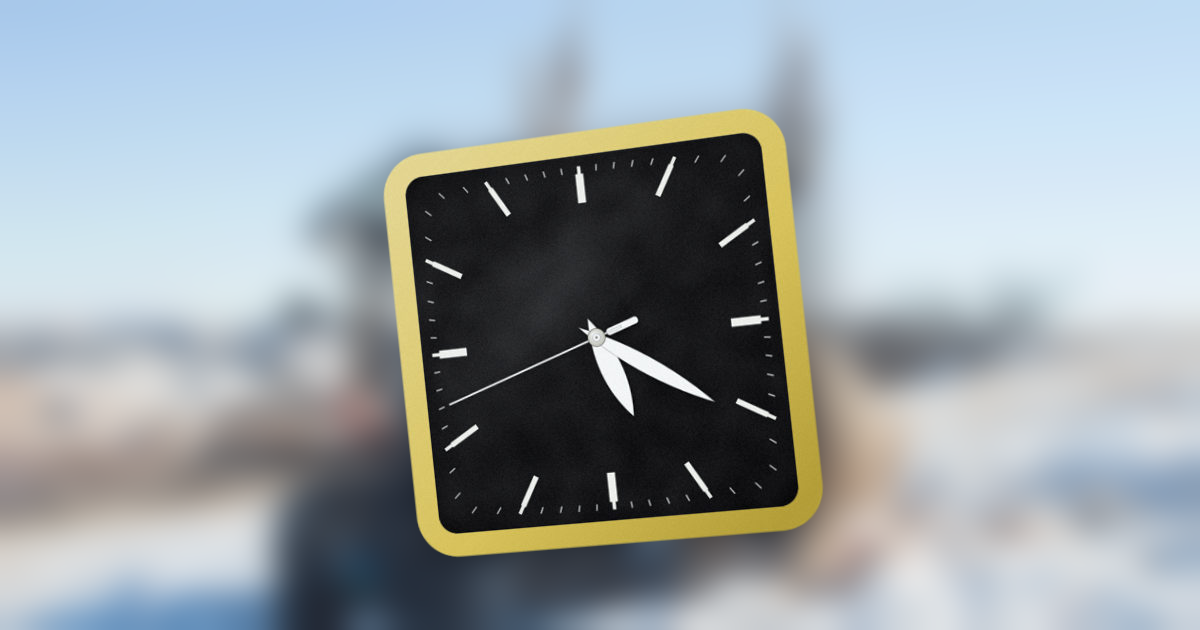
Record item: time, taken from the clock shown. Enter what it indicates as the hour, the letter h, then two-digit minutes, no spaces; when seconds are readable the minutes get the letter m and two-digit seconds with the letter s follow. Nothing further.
5h20m42s
